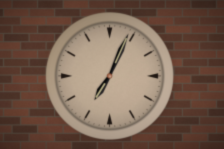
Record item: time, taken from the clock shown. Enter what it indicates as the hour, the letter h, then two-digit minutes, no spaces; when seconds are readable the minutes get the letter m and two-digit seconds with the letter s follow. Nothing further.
7h04
